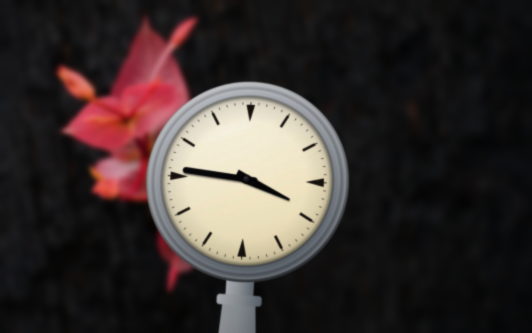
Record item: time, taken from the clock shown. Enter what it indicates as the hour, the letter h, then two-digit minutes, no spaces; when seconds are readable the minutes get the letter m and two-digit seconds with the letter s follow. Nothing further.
3h46
